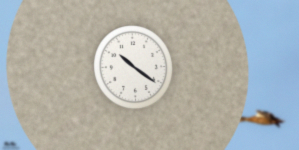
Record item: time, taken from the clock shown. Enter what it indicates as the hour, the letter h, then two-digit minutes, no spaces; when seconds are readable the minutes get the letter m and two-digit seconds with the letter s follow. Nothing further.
10h21
